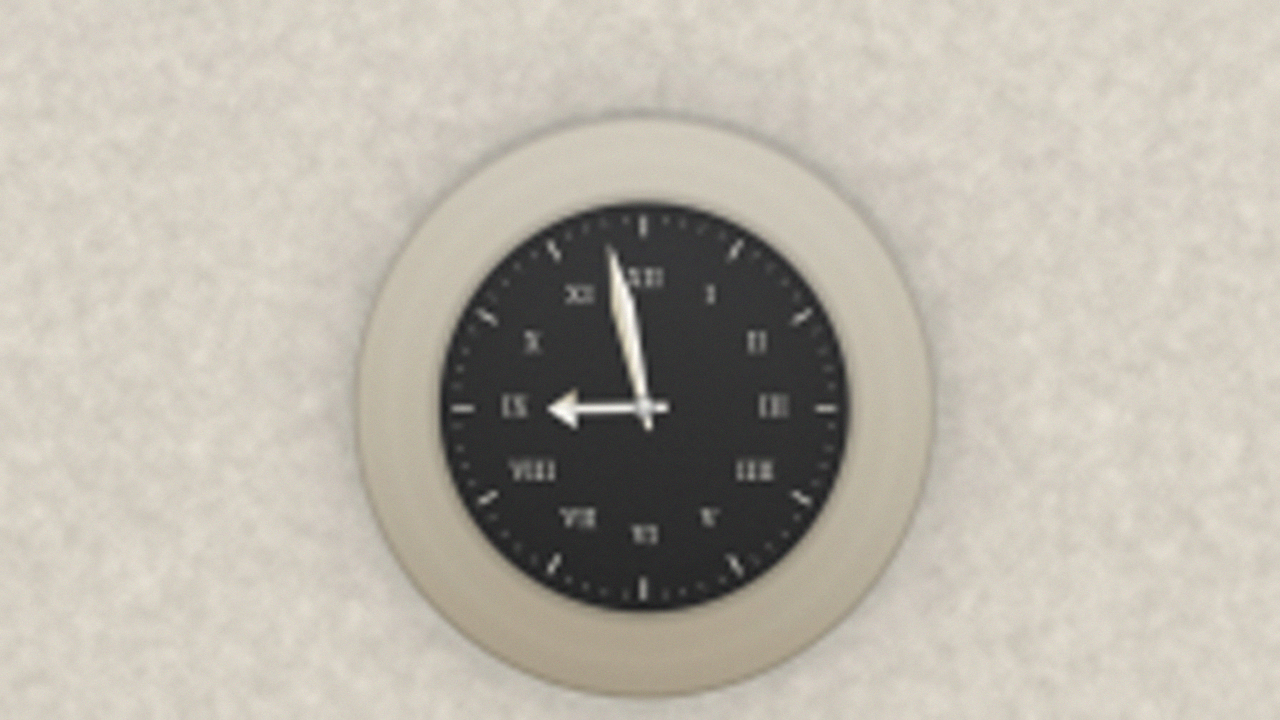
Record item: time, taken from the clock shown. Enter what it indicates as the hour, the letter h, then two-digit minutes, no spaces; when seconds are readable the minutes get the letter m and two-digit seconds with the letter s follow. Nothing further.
8h58
